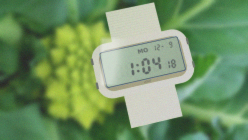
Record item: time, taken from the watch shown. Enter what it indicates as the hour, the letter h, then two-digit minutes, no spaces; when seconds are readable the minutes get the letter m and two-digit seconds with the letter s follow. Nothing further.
1h04m18s
